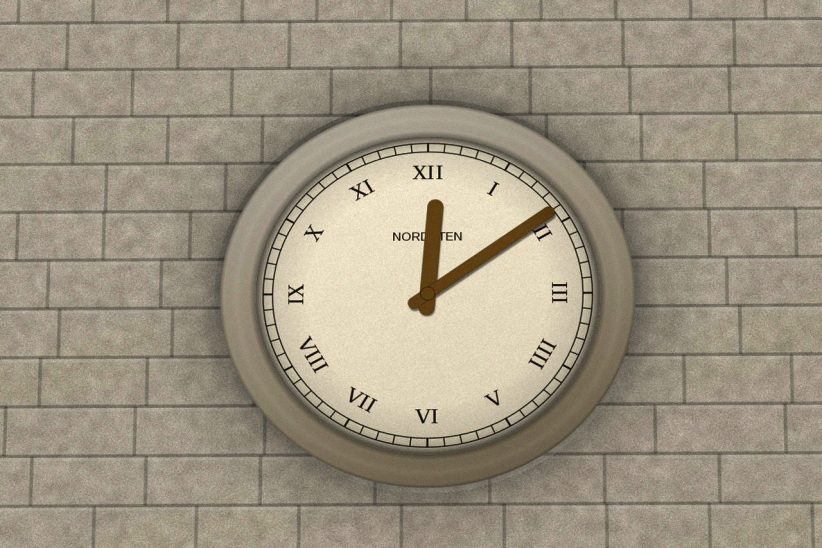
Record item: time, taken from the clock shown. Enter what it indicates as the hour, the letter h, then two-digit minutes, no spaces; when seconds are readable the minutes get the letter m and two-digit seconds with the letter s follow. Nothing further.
12h09
